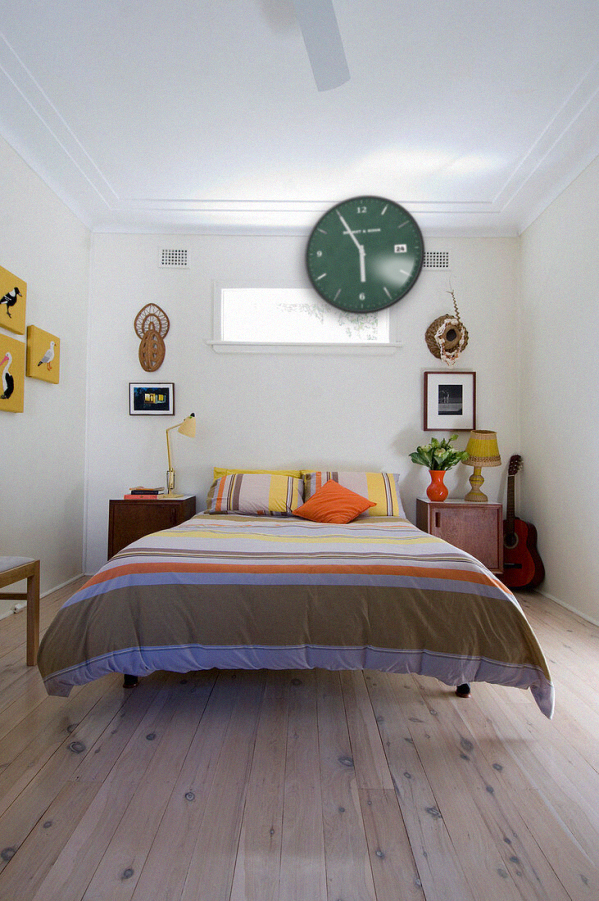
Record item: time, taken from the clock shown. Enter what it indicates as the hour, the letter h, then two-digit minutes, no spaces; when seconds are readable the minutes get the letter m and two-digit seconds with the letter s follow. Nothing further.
5h55
